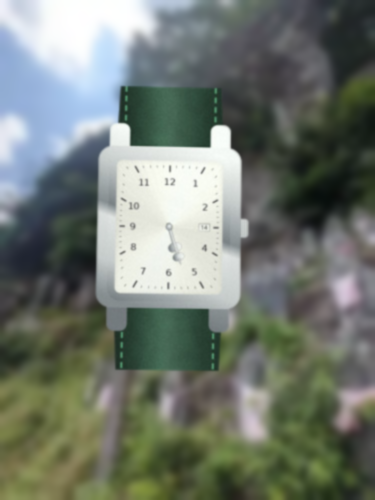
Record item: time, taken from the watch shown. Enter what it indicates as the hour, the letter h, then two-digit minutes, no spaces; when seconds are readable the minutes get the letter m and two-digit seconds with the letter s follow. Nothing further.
5h27
